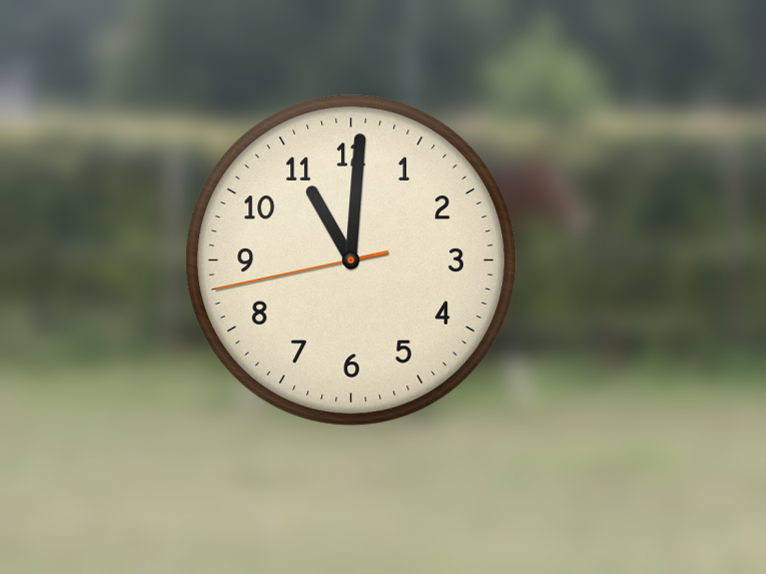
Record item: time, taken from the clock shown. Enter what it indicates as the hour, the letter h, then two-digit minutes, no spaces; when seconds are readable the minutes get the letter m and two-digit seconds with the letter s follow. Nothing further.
11h00m43s
